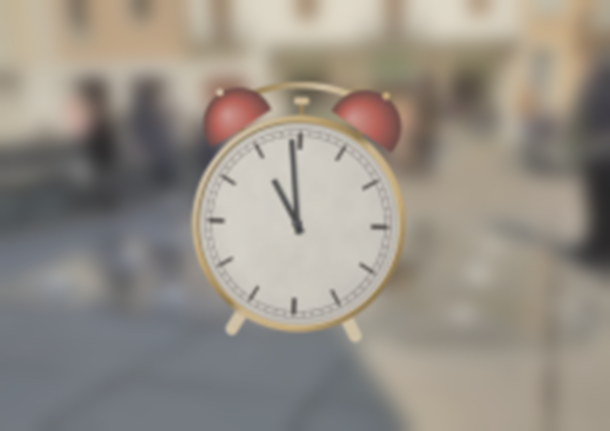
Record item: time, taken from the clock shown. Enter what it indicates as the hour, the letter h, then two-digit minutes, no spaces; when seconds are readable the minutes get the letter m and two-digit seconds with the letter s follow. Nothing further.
10h59
